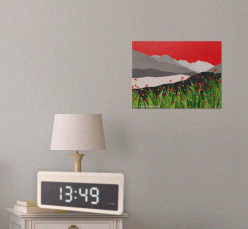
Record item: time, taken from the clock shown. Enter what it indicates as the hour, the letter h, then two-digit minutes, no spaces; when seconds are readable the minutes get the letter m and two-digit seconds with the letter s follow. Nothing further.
13h49
